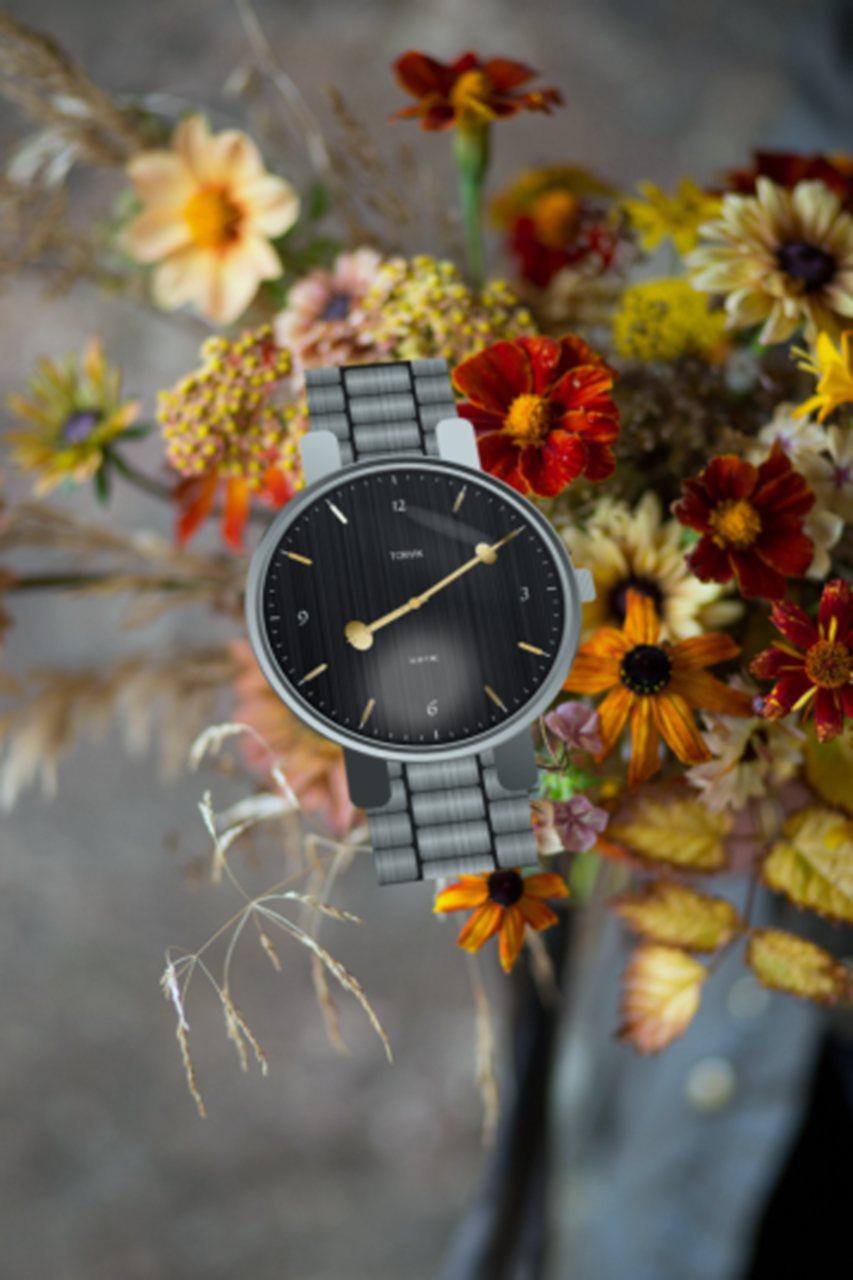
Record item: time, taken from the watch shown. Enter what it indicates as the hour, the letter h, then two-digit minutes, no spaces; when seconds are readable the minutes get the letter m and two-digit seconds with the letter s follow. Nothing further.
8h10
